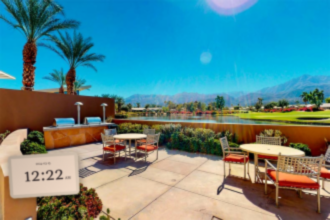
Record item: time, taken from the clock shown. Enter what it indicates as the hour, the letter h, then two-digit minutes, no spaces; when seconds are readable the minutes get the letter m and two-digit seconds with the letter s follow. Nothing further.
12h22
